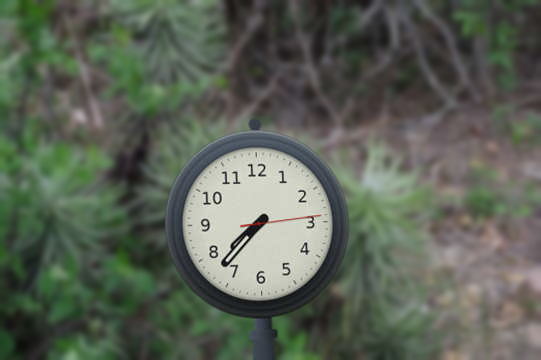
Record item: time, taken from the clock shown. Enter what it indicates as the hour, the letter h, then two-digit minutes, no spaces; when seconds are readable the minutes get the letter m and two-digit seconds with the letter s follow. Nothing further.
7h37m14s
